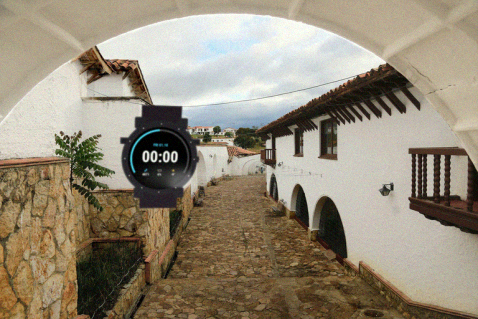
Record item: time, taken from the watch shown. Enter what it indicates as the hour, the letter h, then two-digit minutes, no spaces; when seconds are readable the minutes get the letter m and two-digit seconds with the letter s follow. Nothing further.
0h00
